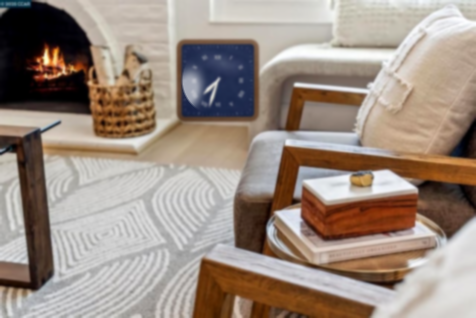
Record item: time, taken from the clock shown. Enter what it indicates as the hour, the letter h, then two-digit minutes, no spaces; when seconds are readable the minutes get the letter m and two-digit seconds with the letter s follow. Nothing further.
7h33
